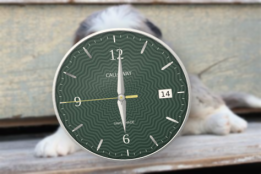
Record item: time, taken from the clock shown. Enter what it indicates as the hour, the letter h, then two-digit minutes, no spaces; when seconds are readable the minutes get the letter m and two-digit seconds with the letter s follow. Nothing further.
6h00m45s
